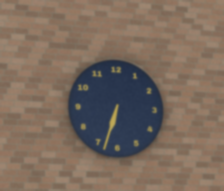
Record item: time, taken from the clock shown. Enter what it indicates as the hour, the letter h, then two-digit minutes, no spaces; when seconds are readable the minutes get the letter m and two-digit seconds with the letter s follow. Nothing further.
6h33
